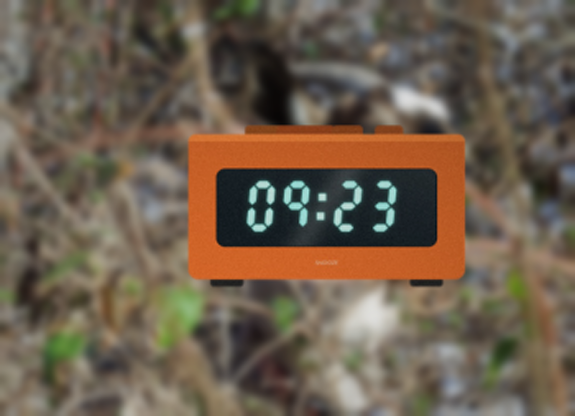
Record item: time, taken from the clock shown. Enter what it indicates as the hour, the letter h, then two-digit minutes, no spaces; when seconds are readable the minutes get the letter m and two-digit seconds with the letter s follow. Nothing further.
9h23
